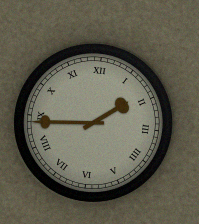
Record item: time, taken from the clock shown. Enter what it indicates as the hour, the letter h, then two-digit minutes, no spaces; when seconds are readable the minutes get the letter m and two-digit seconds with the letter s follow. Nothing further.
1h44
